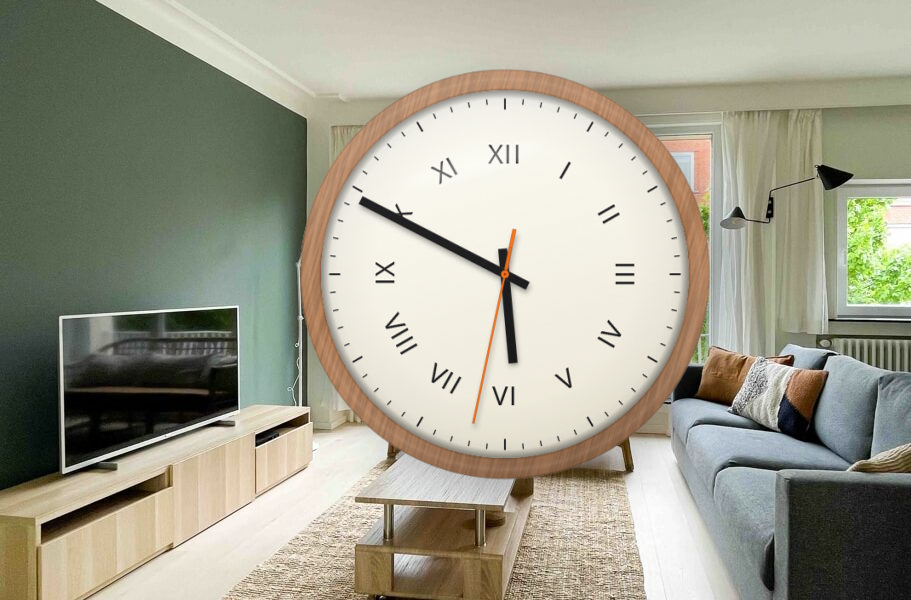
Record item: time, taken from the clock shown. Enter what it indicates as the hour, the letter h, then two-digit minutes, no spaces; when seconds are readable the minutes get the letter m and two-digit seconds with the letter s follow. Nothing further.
5h49m32s
